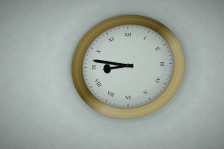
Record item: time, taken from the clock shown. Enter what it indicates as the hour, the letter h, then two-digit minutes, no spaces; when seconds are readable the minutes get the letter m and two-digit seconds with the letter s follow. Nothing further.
8h47
